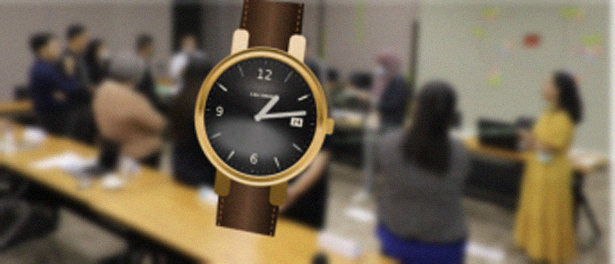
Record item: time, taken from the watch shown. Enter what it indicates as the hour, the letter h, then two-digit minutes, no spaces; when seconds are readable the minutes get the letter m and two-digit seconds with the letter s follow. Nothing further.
1h13
